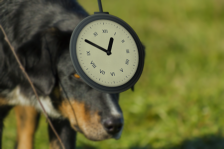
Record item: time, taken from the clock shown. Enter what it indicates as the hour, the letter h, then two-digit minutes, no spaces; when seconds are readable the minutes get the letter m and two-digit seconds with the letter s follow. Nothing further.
12h50
